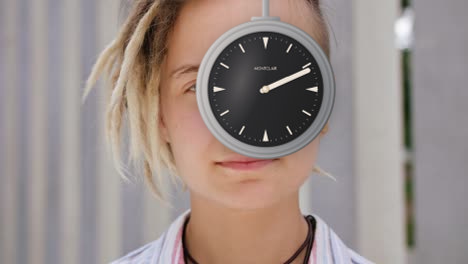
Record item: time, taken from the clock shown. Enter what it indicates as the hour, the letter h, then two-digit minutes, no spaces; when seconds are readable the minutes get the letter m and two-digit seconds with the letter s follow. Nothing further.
2h11
